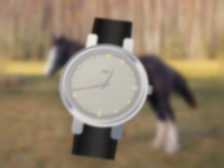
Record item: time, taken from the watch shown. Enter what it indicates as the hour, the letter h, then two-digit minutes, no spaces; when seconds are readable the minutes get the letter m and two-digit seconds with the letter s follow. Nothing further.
12h42
